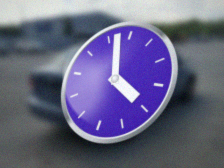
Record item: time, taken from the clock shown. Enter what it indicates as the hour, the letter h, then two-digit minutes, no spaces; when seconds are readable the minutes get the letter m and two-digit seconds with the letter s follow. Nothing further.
3h57
